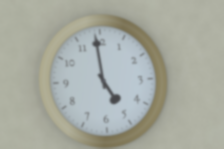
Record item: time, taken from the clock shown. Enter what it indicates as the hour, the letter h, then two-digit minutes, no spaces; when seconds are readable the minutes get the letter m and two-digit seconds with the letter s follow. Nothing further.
4h59
